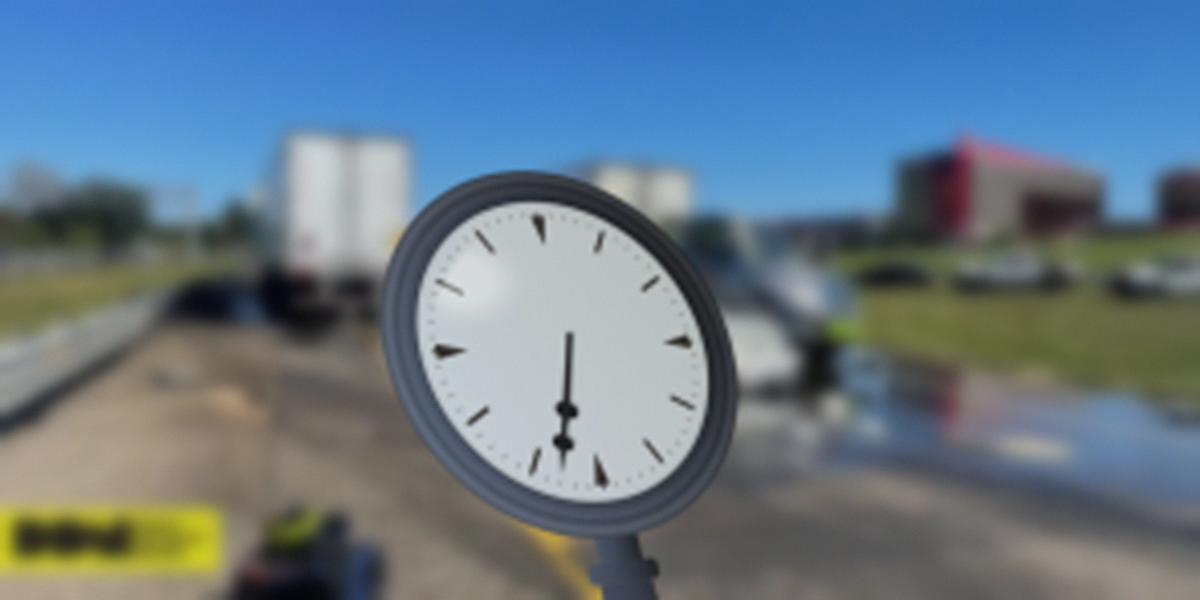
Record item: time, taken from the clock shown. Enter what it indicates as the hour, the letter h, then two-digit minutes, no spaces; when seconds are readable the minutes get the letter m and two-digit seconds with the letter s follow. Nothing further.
6h33
